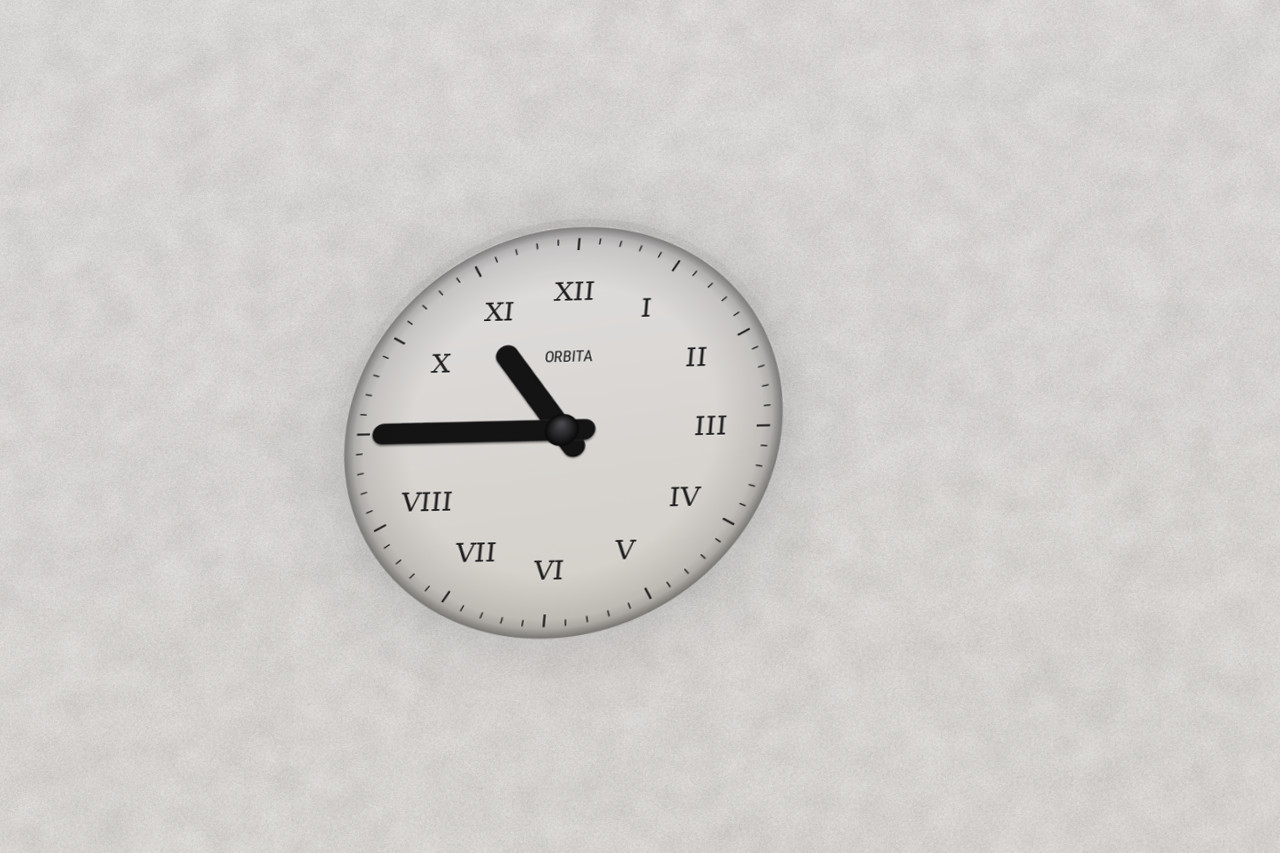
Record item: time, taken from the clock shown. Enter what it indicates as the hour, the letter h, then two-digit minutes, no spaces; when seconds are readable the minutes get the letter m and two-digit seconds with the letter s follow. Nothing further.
10h45
